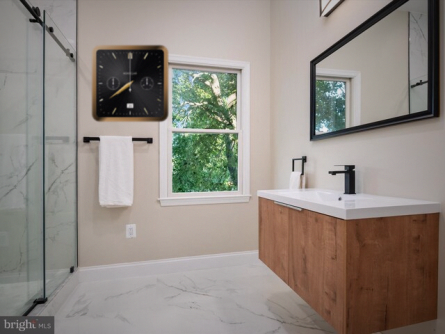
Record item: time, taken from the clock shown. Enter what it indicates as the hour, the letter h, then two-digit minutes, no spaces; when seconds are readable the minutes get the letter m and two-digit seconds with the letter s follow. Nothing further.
7h39
